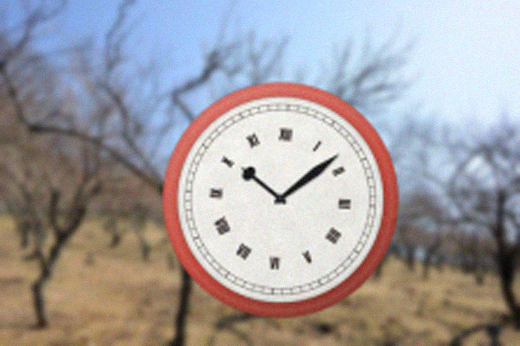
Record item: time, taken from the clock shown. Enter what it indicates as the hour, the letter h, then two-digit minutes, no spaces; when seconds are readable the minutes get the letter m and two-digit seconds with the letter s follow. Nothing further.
10h08
